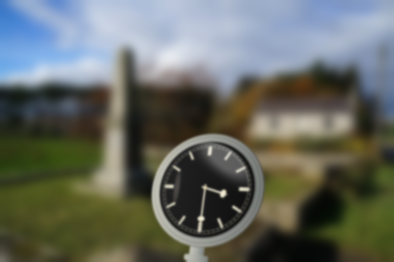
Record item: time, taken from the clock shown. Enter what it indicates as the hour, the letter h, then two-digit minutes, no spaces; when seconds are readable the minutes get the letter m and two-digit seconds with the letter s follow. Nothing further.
3h30
